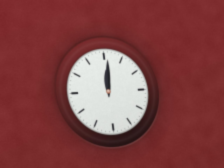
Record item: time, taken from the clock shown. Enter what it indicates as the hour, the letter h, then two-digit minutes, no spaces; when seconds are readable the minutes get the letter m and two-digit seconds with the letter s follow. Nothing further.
12h01
